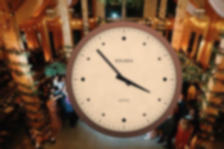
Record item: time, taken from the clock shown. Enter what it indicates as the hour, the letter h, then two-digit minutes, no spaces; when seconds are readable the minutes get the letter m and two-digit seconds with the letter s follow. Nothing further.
3h53
